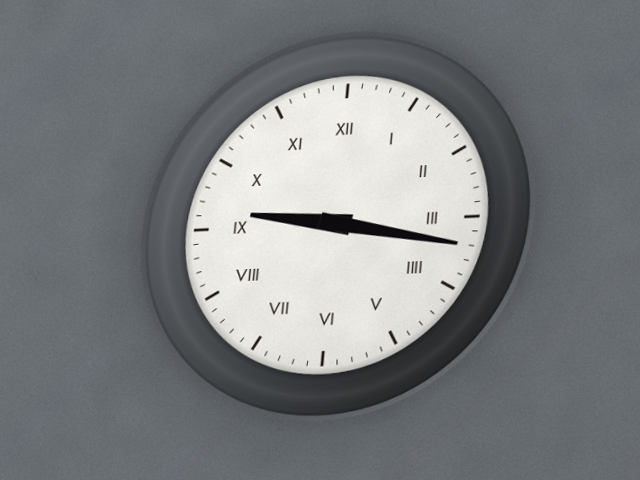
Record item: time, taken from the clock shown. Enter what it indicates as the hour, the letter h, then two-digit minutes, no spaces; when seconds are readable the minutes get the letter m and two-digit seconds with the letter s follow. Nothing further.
9h17
